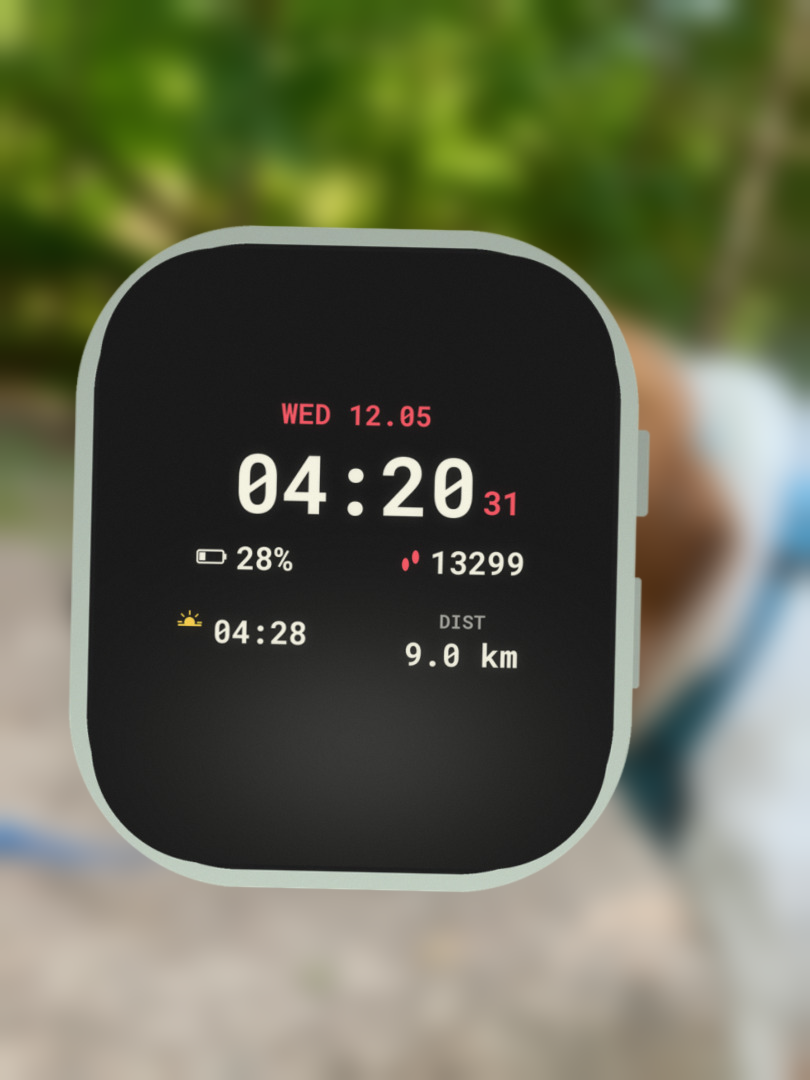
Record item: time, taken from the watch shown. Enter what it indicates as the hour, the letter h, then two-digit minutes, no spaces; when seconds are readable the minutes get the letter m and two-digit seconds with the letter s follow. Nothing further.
4h20m31s
